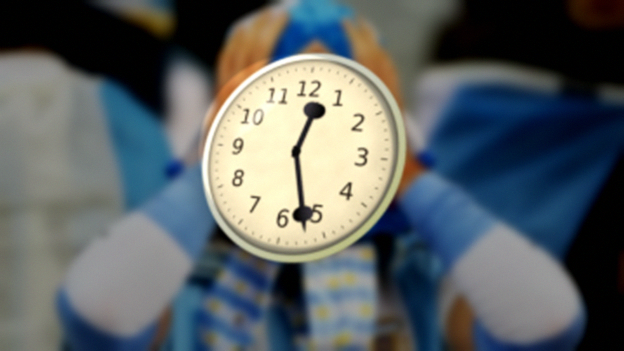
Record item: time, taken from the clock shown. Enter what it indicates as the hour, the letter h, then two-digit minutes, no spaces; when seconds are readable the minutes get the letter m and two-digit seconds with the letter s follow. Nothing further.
12h27
